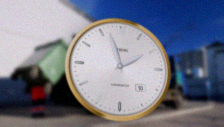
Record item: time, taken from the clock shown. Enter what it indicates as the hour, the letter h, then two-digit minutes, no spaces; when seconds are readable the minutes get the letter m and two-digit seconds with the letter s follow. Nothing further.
1h57
